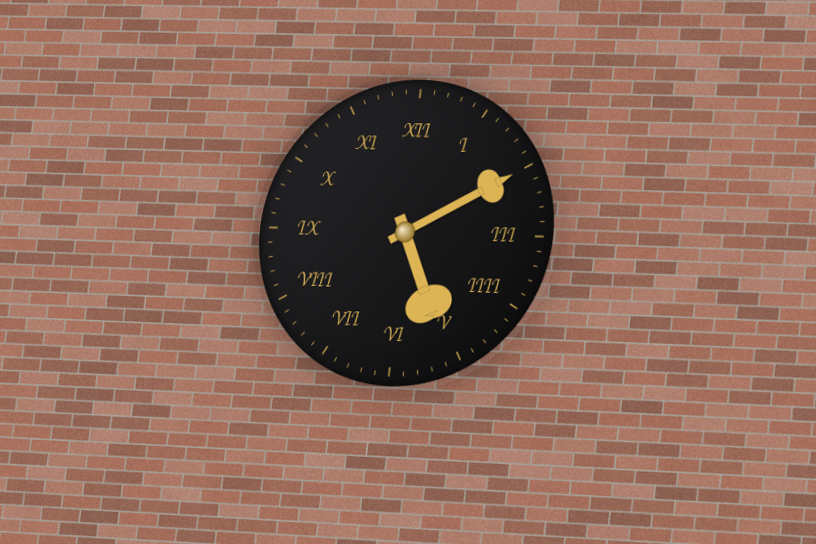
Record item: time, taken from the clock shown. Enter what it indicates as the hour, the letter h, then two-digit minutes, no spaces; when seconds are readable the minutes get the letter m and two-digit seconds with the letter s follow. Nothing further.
5h10
